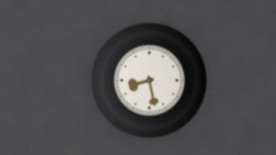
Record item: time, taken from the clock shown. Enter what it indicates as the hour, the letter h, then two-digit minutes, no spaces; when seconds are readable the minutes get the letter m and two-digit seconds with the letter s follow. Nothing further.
8h28
